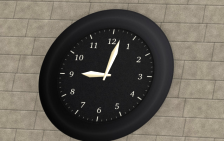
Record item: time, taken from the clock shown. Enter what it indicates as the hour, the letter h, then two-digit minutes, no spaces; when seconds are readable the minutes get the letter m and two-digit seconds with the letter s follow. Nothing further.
9h02
